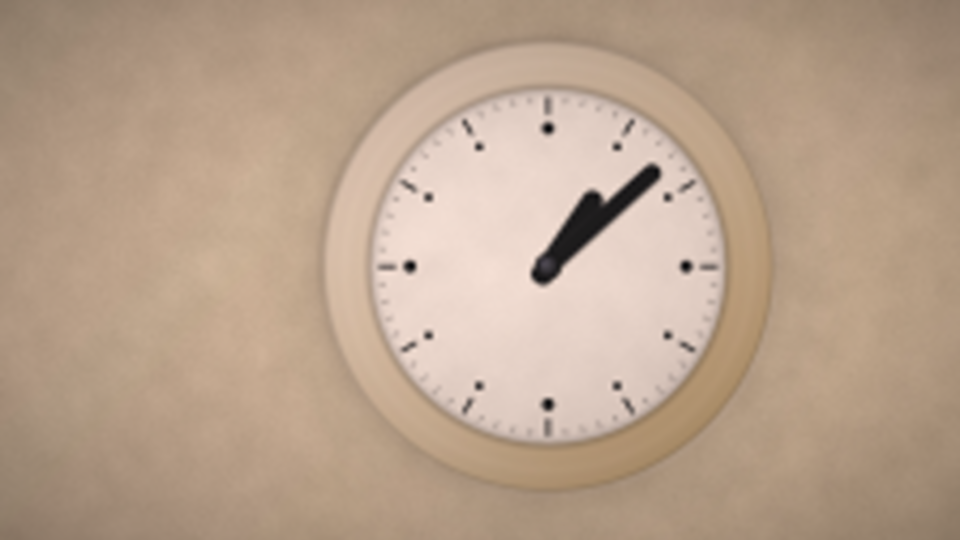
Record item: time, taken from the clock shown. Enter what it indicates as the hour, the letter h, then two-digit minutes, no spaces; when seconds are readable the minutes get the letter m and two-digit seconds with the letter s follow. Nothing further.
1h08
